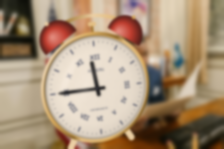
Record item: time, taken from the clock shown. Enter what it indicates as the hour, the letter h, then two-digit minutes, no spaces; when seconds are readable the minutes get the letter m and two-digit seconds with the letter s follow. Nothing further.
11h45
